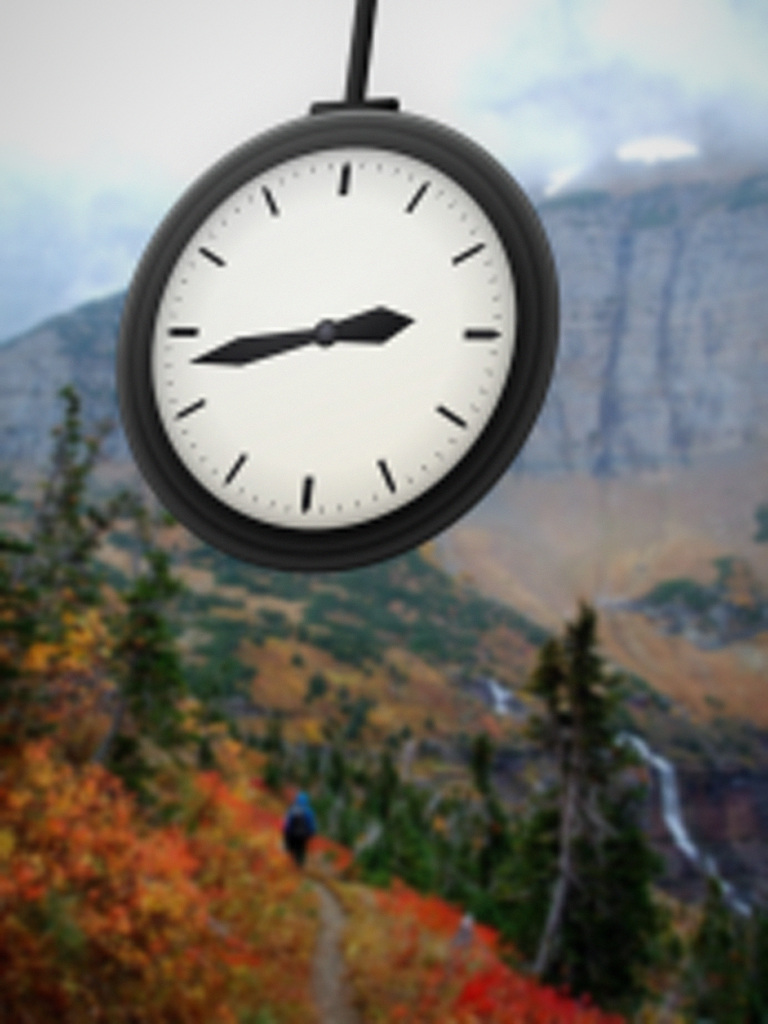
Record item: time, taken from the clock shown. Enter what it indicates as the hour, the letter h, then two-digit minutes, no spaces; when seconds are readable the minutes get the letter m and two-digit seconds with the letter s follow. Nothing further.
2h43
